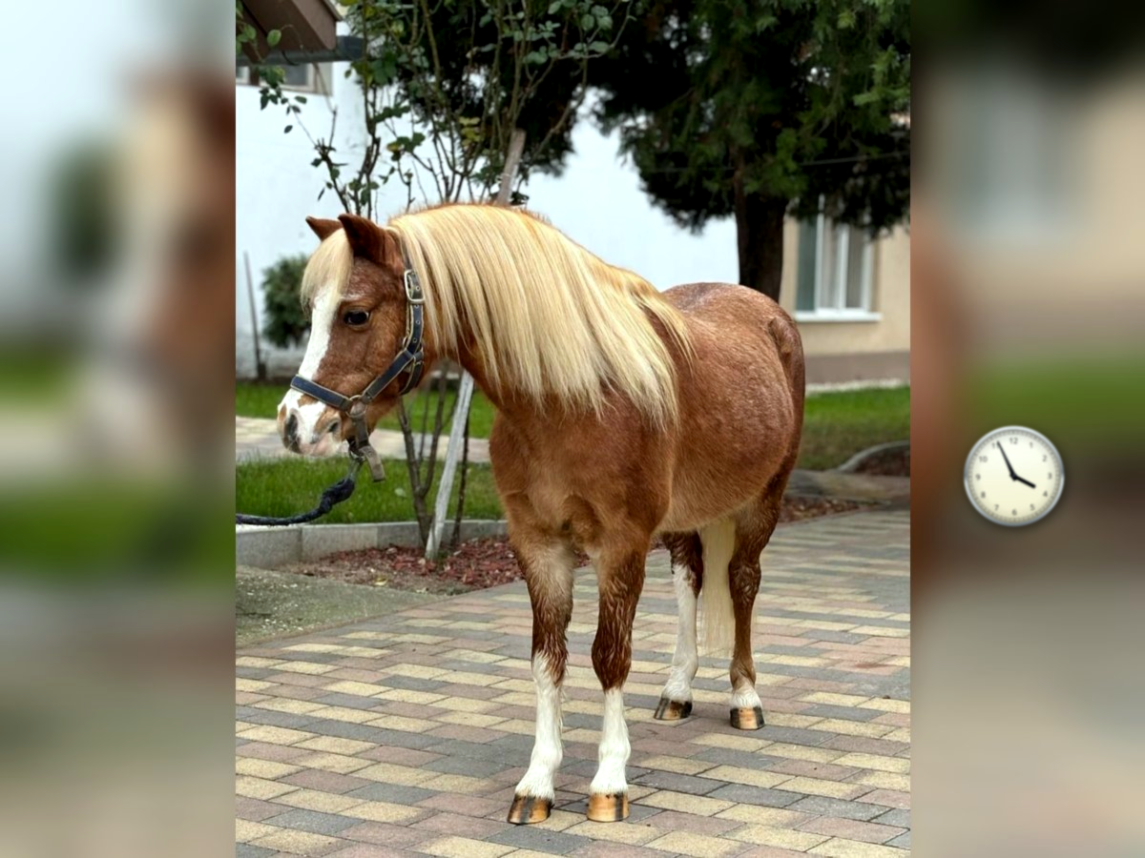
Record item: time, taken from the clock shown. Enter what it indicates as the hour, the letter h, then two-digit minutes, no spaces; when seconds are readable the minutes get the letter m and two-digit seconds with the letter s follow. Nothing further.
3h56
